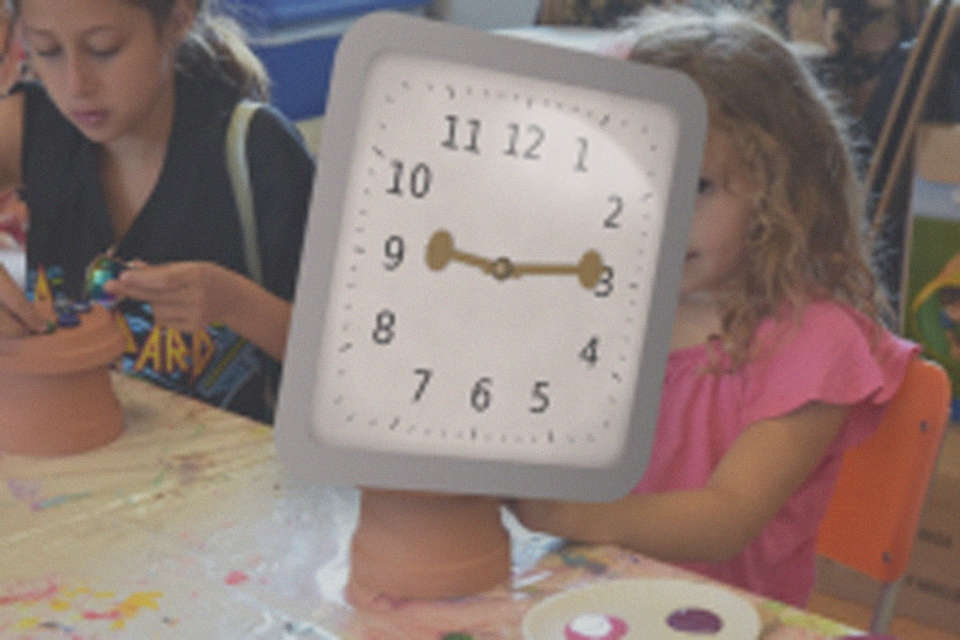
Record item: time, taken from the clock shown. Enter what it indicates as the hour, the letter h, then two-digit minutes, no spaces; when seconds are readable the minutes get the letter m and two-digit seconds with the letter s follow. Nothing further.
9h14
